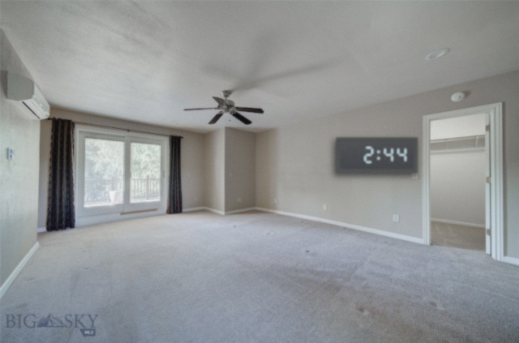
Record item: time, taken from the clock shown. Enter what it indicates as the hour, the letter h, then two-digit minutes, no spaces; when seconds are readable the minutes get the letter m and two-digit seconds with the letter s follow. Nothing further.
2h44
